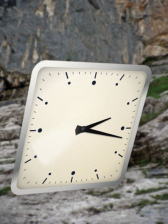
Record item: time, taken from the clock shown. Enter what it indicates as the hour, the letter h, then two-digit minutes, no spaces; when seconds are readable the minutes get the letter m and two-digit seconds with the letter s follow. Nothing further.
2h17
